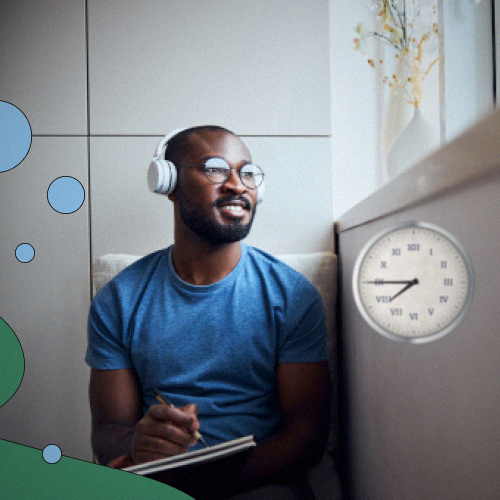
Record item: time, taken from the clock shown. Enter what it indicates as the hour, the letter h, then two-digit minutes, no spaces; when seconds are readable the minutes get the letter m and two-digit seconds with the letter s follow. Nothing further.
7h45
